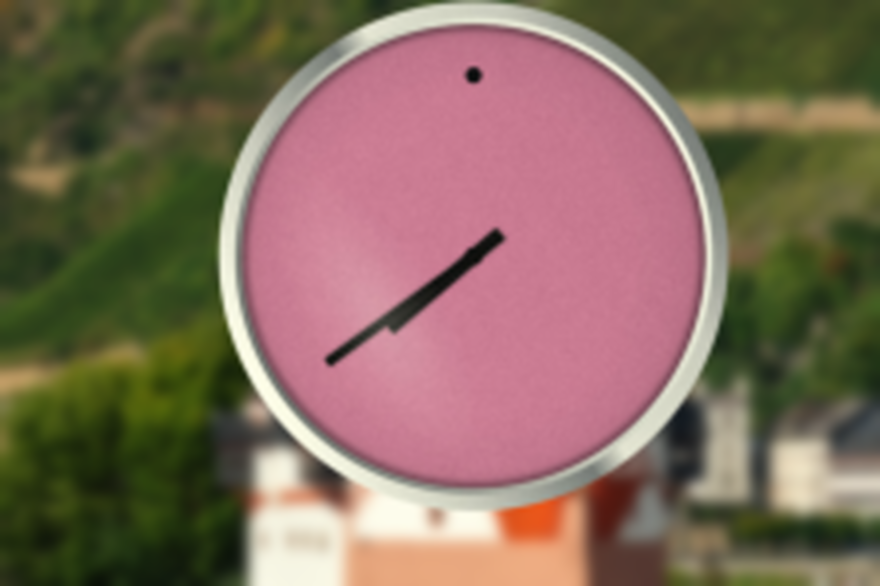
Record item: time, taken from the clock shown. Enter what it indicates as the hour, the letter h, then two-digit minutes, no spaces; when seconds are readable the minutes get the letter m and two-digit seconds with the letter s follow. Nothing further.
7h39
